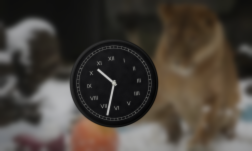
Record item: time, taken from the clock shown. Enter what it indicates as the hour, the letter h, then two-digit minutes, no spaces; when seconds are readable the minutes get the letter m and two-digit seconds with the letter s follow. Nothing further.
10h33
